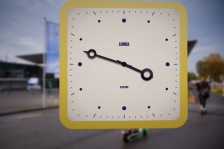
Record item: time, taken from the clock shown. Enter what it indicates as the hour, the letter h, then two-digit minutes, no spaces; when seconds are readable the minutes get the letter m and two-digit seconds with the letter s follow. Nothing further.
3h48
